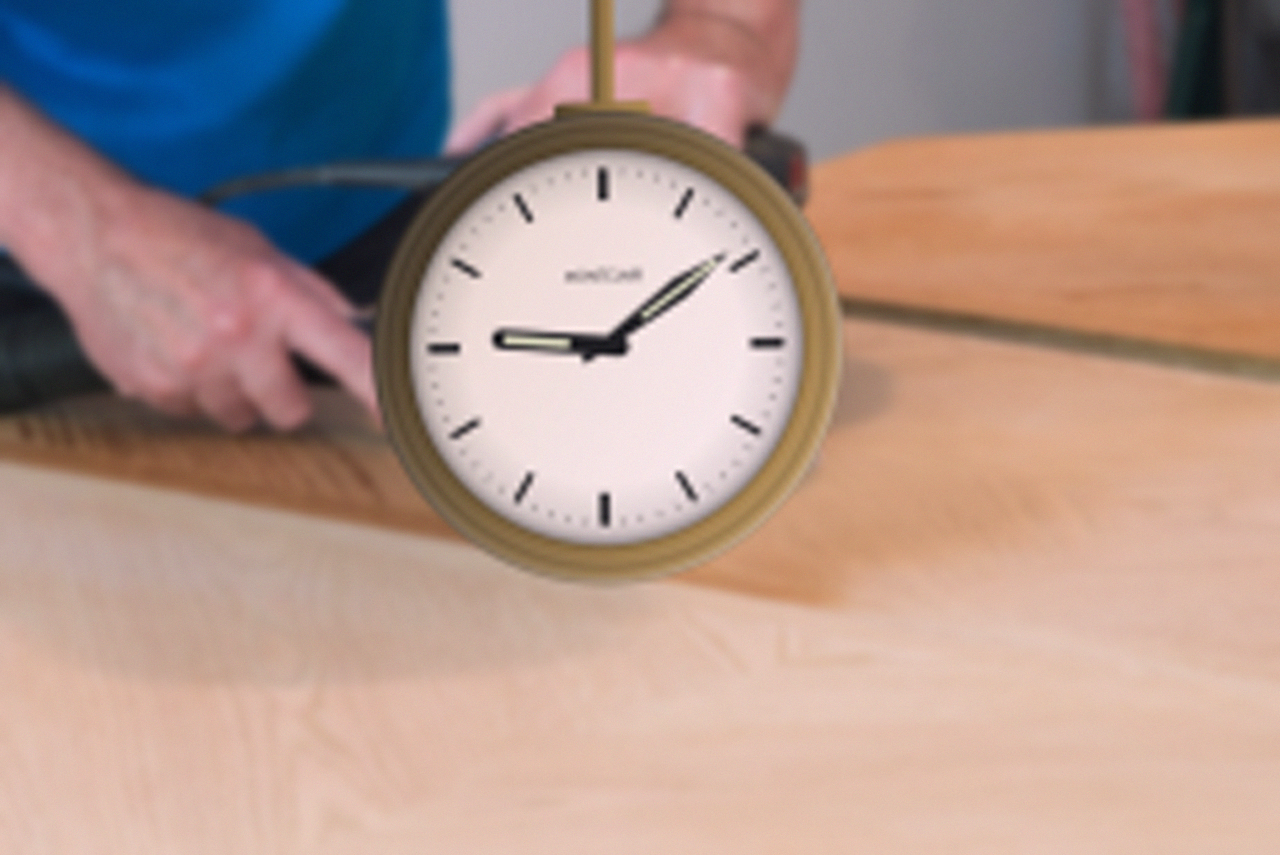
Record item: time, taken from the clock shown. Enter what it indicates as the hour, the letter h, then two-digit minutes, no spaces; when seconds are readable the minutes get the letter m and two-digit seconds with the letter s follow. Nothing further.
9h09
